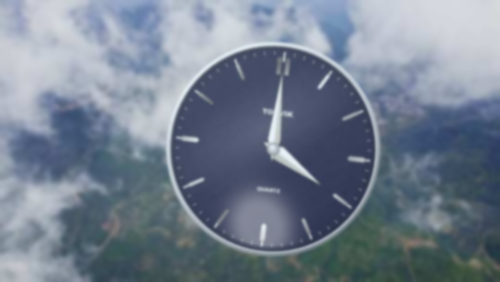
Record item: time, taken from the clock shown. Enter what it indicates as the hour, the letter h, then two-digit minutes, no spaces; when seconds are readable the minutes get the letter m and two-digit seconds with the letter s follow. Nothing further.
4h00
